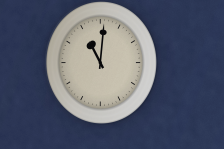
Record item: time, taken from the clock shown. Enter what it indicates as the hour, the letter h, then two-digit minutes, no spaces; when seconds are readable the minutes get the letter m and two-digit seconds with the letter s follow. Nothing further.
11h01
